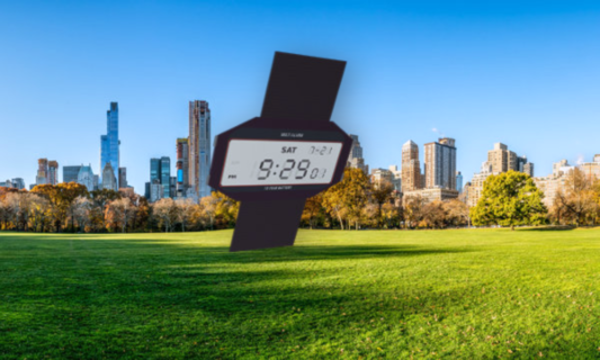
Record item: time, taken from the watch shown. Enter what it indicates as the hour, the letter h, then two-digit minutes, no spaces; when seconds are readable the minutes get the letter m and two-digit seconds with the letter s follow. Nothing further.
9h29m01s
